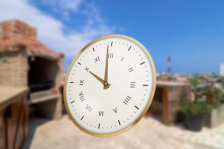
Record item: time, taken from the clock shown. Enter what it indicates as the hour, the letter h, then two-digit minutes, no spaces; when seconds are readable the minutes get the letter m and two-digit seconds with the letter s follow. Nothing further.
9h59
